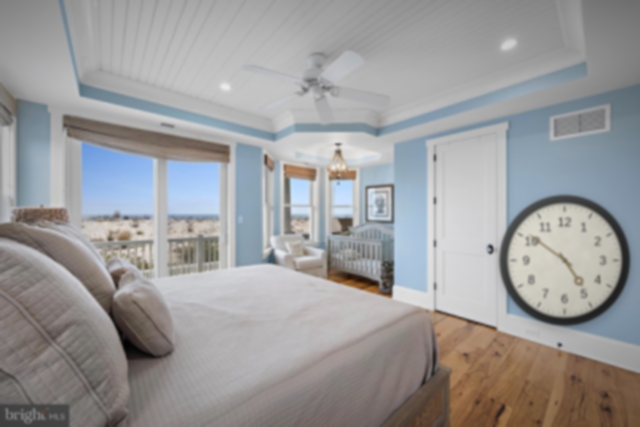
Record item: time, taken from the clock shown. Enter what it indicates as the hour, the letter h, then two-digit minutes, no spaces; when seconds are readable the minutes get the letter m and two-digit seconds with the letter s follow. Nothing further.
4h51
